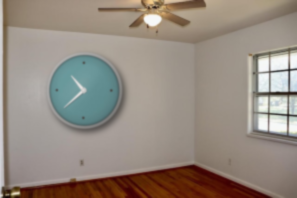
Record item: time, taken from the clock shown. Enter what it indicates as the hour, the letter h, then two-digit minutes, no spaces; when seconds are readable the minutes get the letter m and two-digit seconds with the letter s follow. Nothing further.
10h38
